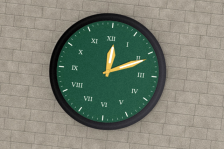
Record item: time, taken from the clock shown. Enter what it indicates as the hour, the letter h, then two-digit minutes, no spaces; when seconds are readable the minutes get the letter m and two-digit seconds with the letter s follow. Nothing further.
12h11
